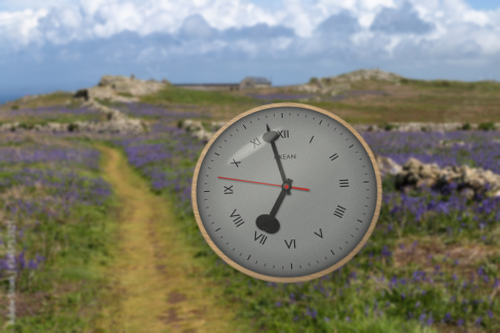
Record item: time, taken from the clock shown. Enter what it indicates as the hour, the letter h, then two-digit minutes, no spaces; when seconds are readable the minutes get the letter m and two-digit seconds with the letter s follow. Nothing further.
6h57m47s
